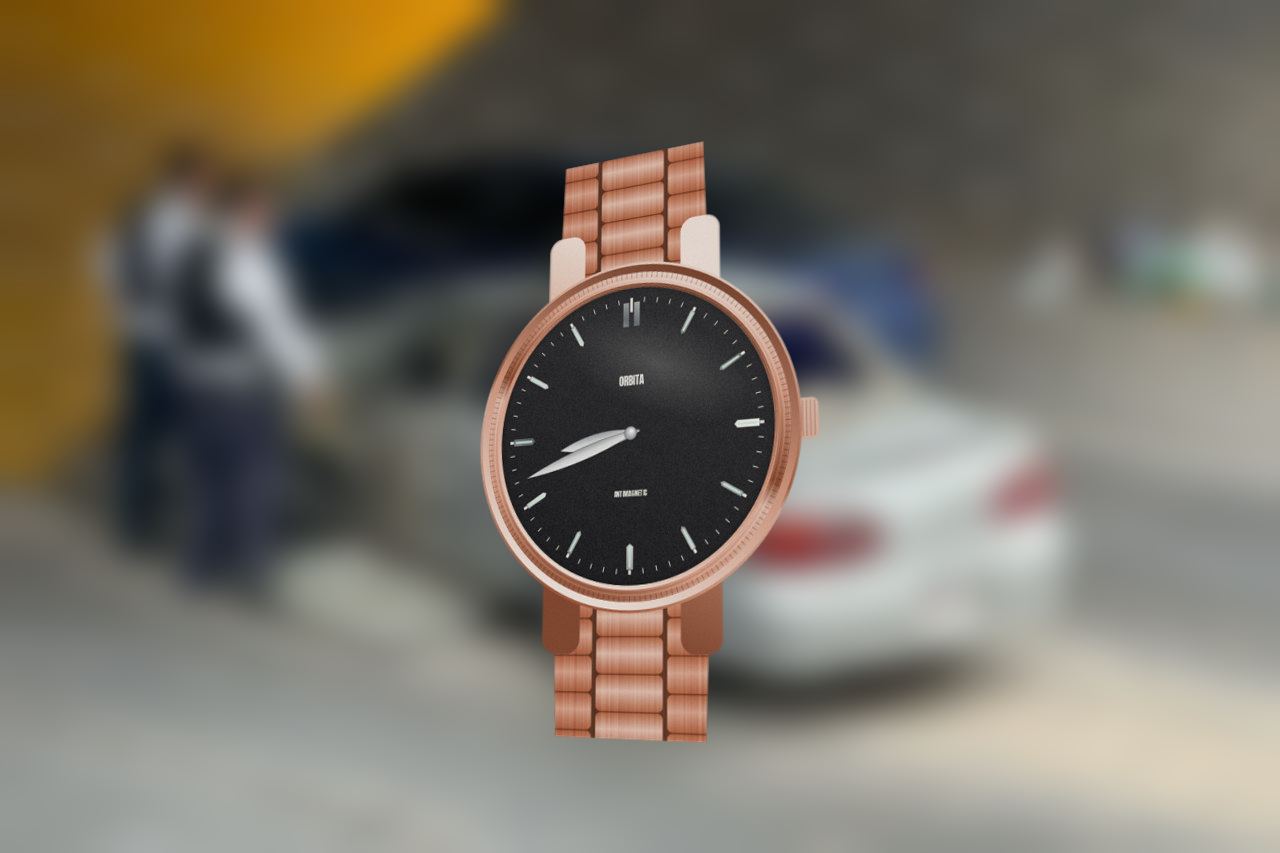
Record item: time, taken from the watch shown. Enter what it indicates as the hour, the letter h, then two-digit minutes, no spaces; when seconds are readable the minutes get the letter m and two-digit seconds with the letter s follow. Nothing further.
8h42
